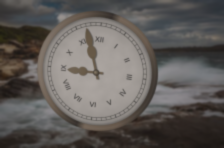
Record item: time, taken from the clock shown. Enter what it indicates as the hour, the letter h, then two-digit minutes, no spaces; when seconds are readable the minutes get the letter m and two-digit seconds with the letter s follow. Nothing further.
8h57
